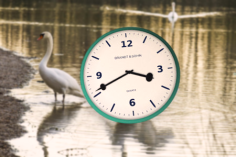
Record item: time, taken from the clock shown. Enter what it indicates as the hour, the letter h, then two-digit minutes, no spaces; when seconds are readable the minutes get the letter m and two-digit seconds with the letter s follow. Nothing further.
3h41
